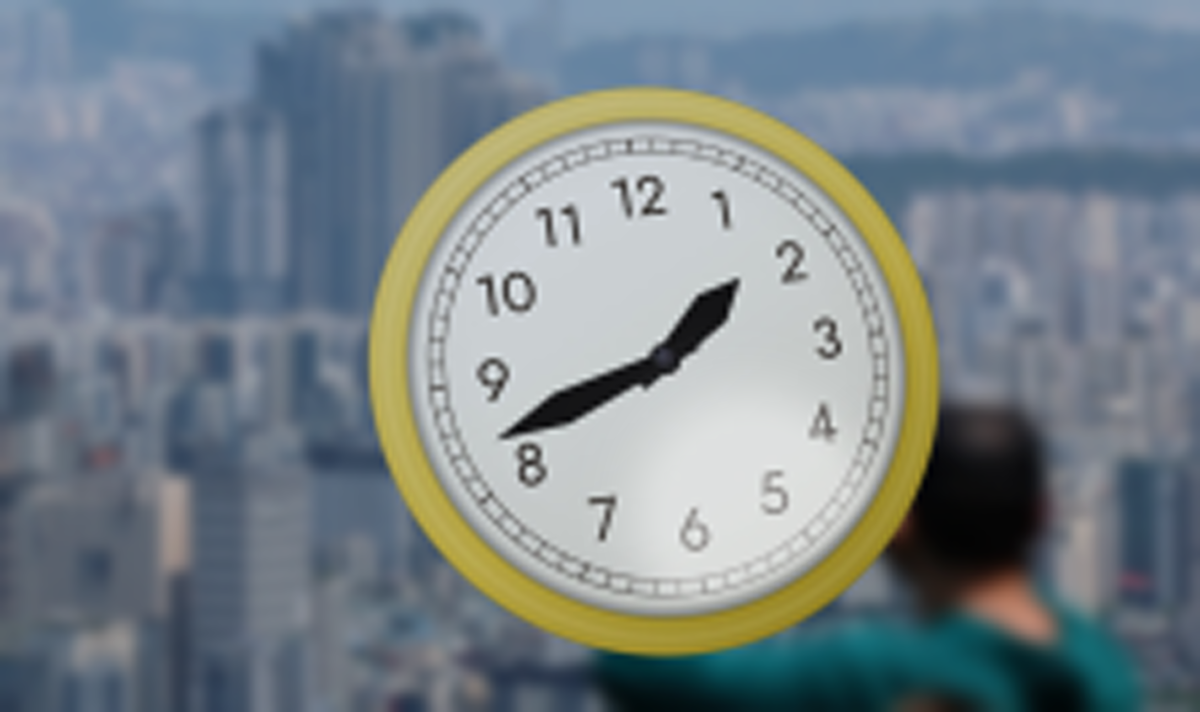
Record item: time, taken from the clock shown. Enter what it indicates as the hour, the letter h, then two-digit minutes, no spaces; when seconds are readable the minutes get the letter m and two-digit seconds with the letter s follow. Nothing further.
1h42
